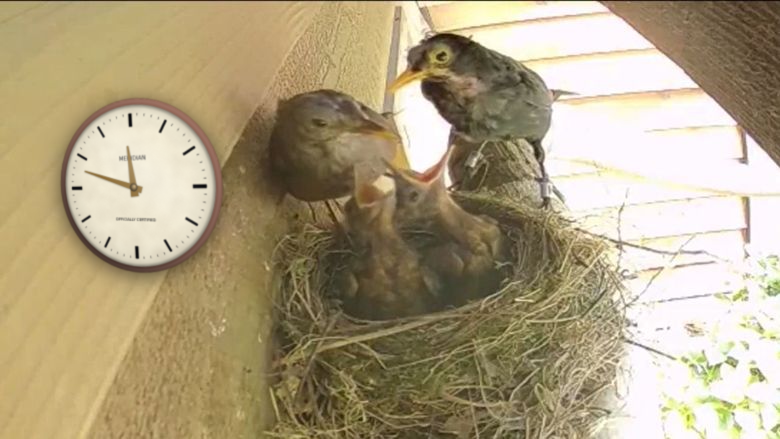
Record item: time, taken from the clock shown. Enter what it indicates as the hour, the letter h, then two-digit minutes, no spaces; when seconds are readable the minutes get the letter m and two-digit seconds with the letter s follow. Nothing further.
11h48
